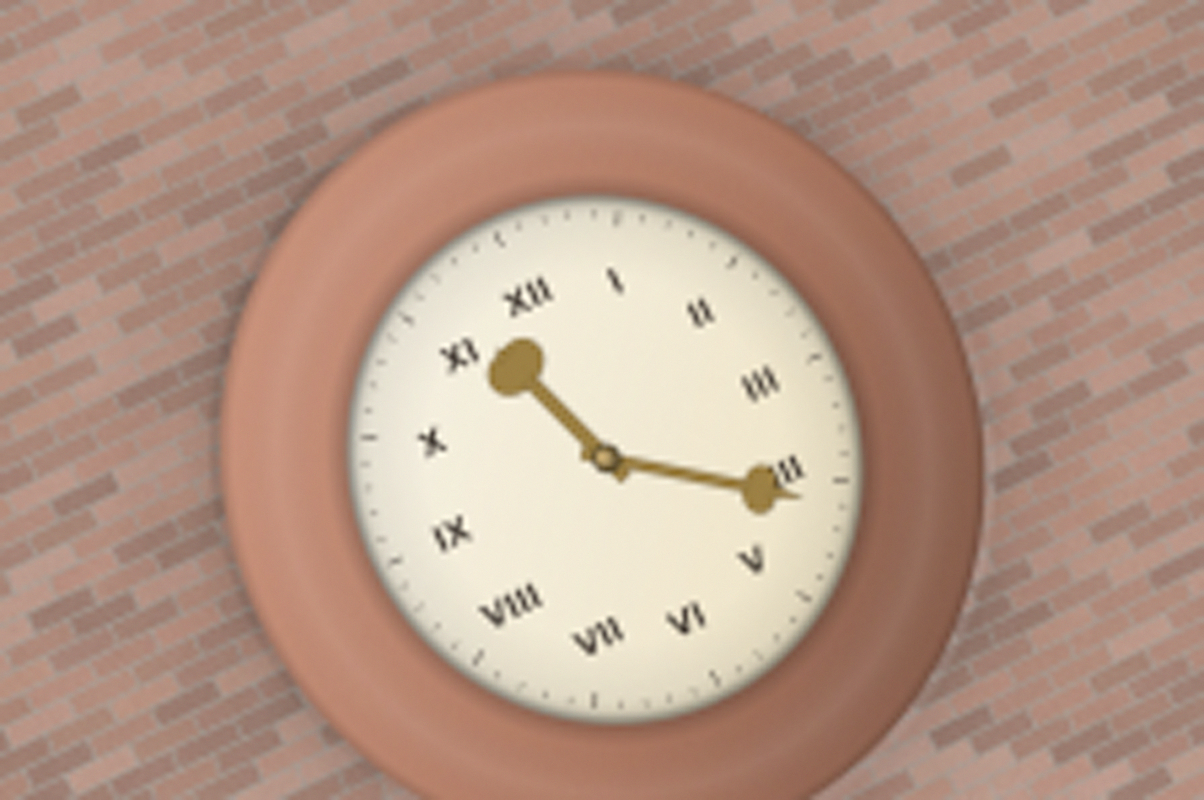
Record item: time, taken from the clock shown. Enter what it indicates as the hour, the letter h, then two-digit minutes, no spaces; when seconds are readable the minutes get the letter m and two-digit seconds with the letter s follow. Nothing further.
11h21
